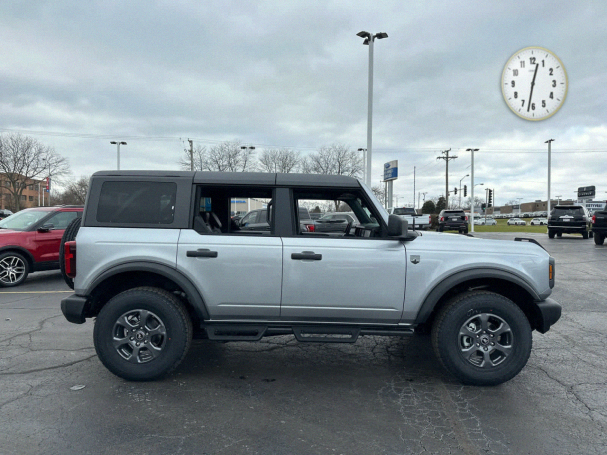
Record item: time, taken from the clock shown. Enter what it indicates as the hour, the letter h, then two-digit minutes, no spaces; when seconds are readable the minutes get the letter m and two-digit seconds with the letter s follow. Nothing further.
12h32
